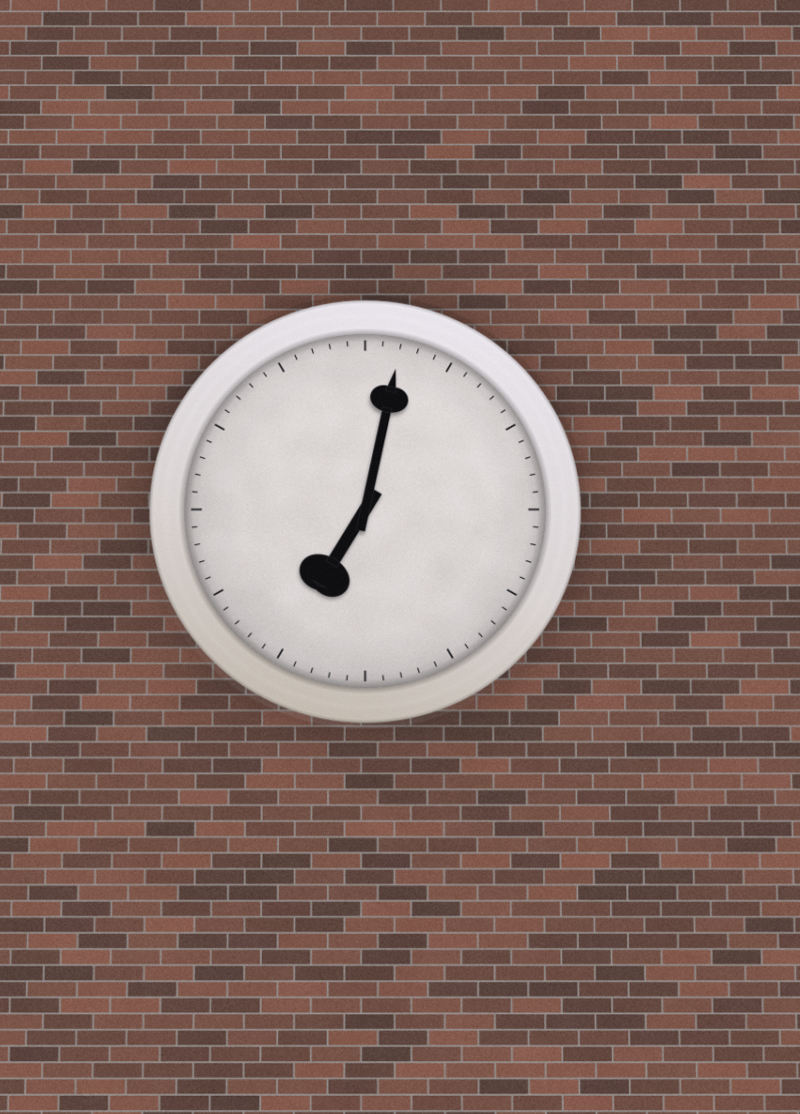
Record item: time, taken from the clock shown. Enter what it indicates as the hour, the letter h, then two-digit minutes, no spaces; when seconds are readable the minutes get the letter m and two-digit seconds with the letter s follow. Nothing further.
7h02
